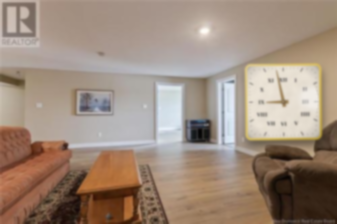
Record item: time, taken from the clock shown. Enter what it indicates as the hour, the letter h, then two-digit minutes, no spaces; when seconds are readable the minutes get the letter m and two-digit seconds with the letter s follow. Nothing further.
8h58
